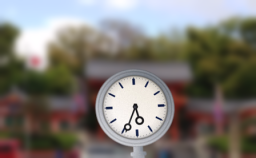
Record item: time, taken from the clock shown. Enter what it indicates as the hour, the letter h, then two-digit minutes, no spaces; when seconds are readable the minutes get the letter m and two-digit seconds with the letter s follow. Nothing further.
5h34
